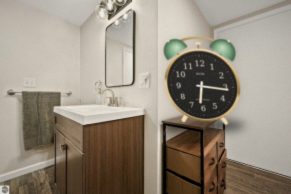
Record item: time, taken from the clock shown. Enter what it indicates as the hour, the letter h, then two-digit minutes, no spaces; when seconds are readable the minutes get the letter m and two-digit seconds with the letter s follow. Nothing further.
6h16
